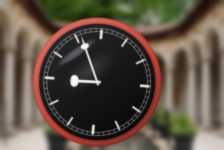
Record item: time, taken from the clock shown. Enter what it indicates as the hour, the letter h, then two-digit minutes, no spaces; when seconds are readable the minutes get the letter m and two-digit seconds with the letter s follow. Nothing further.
8h56
